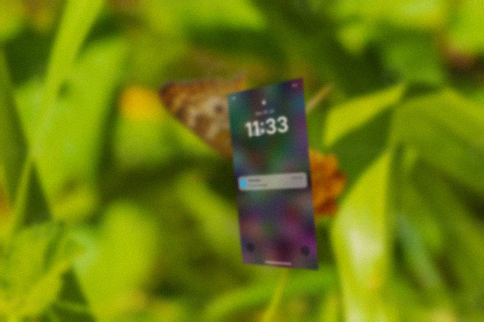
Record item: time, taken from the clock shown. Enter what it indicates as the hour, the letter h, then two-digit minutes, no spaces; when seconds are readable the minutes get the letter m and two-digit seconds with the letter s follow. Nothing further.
11h33
